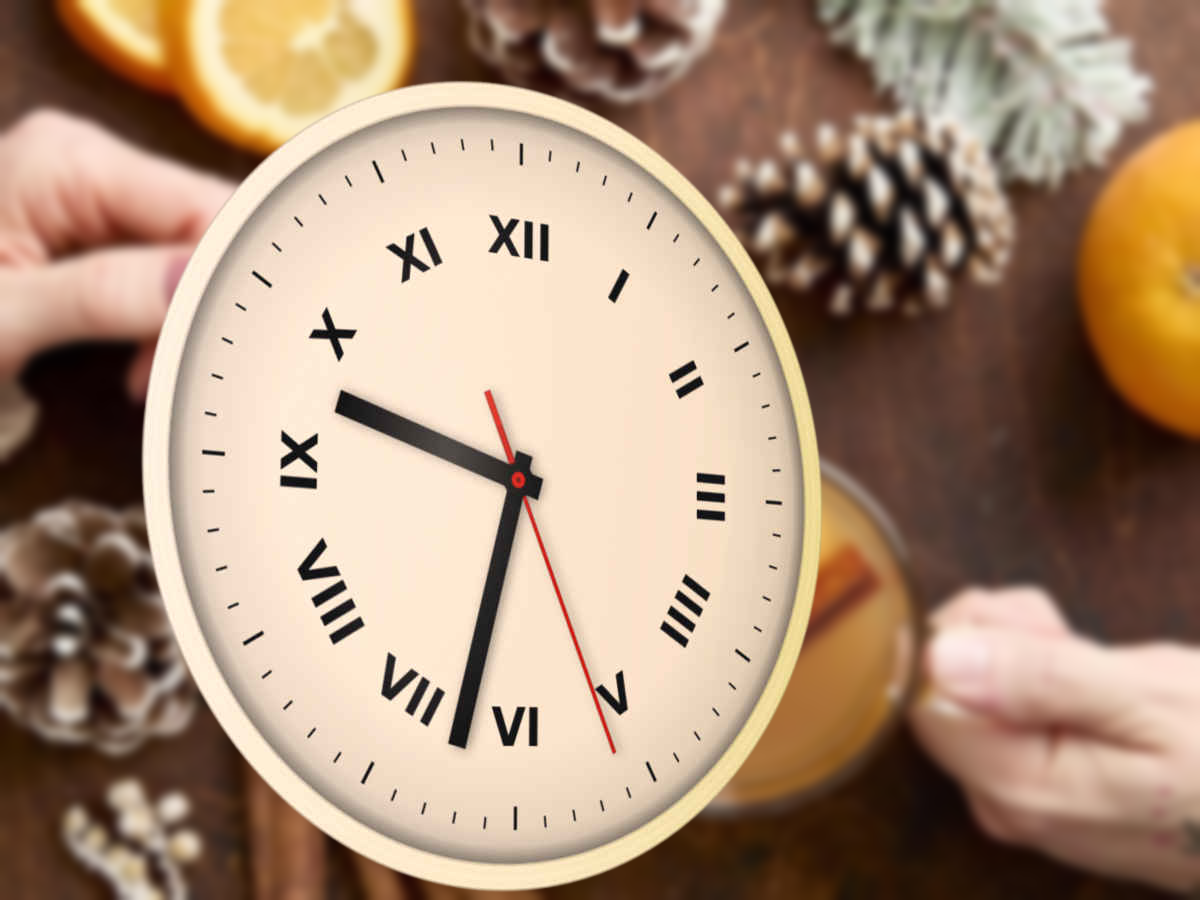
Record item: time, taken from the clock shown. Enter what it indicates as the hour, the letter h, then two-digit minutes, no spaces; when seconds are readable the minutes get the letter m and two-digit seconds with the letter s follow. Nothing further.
9h32m26s
